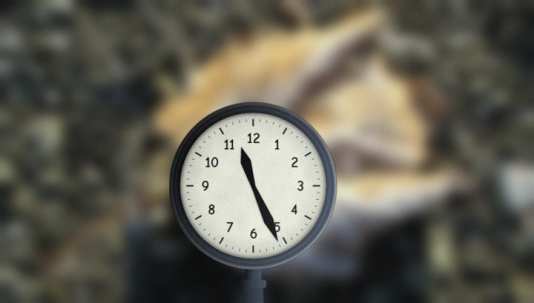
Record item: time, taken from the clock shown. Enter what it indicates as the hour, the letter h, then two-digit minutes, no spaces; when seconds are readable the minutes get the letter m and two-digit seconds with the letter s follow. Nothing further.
11h26
